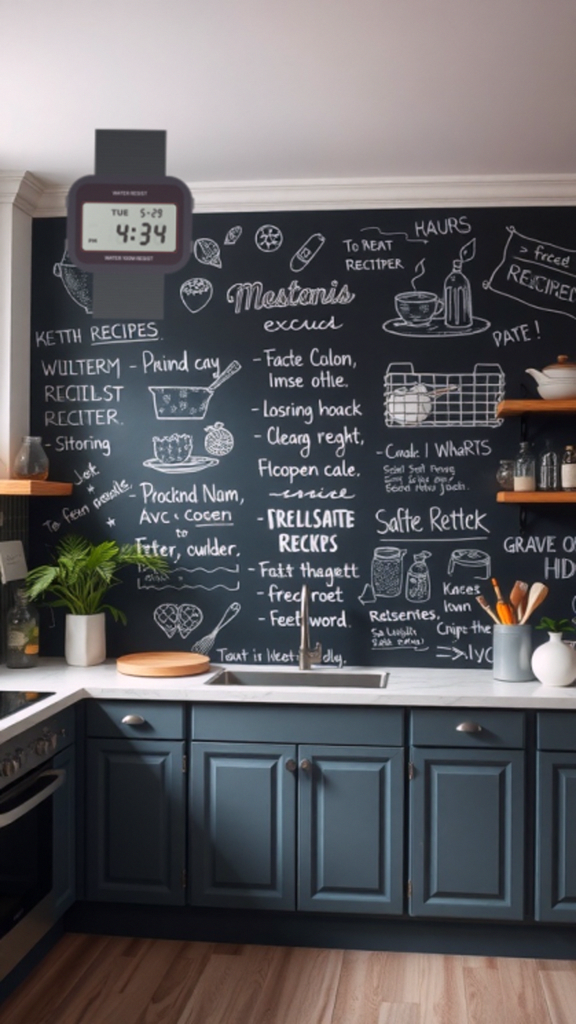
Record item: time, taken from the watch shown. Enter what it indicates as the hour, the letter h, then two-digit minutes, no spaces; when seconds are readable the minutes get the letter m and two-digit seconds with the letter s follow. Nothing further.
4h34
